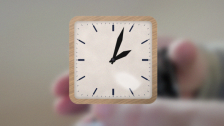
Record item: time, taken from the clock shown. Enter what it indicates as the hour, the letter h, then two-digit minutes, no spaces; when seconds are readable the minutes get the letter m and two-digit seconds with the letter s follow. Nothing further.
2h03
